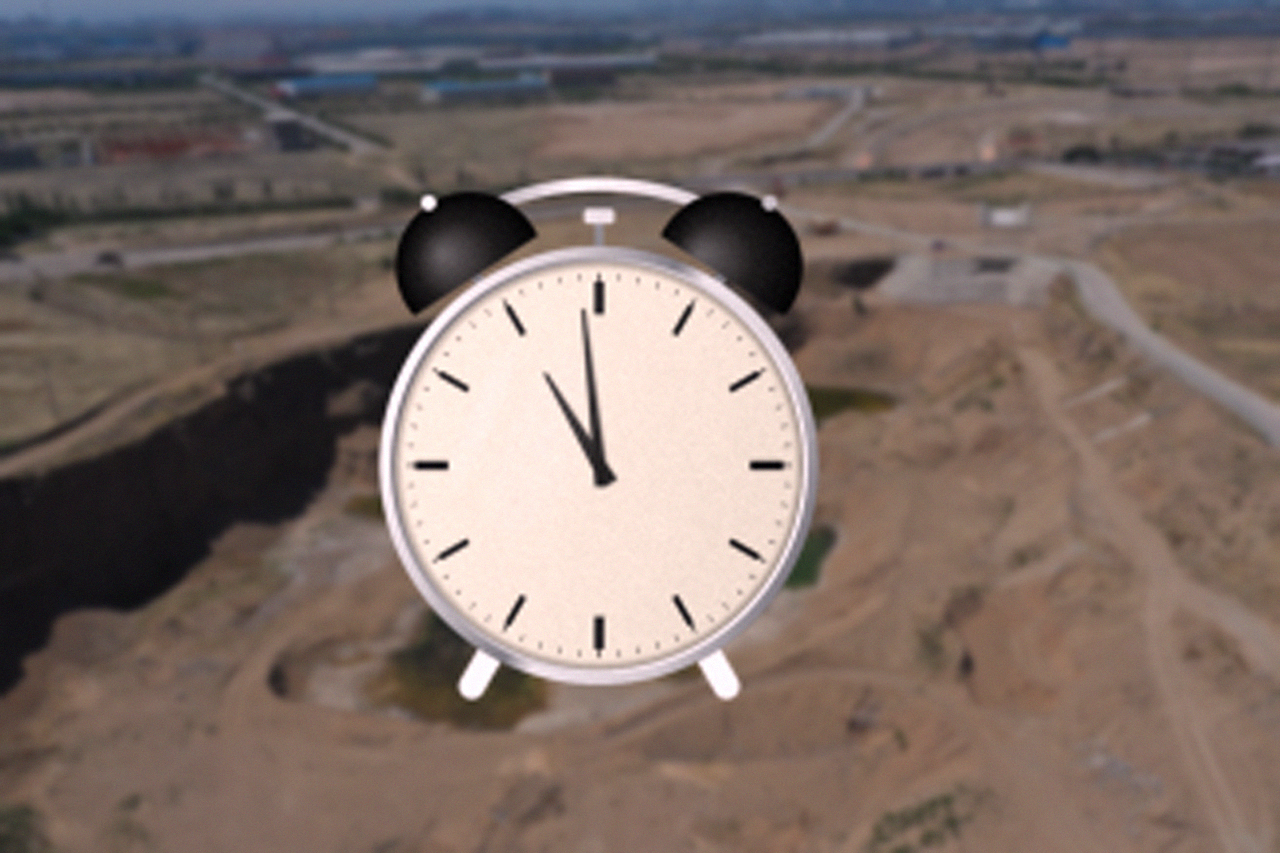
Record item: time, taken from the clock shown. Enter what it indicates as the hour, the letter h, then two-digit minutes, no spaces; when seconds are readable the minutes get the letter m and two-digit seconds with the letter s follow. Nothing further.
10h59
